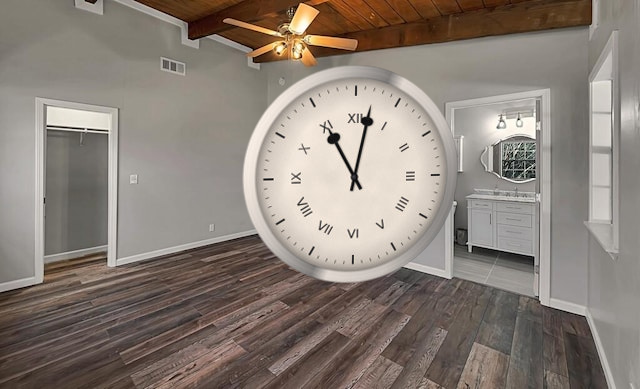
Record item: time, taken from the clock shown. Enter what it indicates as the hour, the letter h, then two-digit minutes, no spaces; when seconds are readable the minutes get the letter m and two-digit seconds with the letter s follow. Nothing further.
11h02
